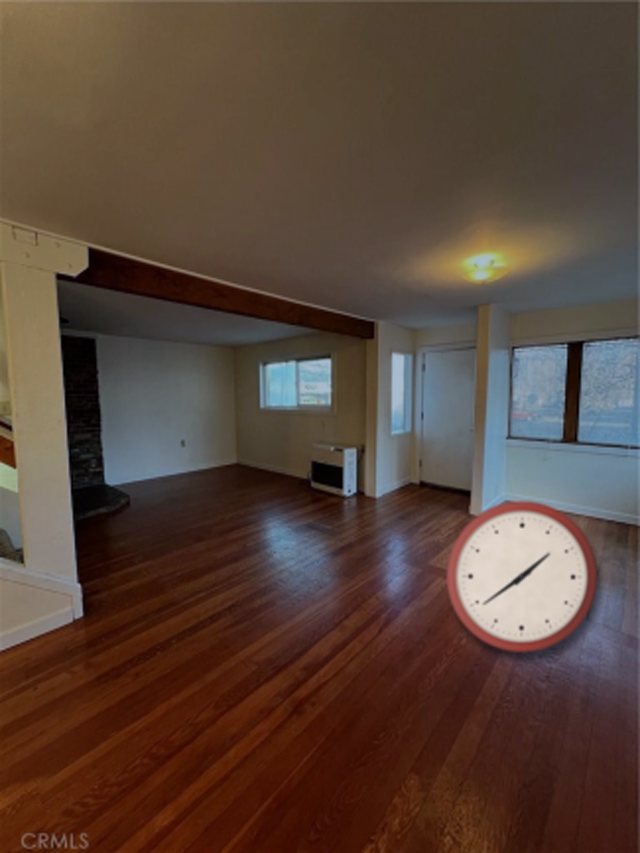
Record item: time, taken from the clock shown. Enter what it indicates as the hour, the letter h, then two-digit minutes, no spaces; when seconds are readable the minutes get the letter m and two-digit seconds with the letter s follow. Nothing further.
1h39
